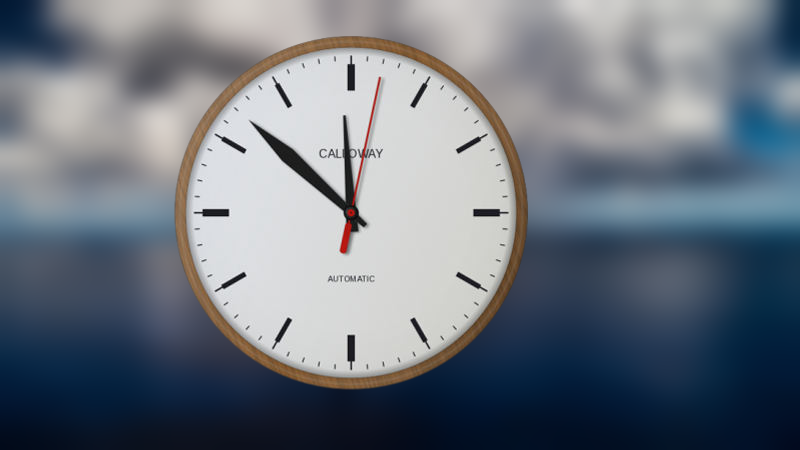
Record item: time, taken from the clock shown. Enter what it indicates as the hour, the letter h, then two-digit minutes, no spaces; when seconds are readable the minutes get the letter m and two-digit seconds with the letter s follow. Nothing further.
11h52m02s
